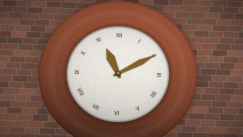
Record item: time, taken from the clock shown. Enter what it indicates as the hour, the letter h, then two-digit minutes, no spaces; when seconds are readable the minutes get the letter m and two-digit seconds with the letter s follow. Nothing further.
11h10
